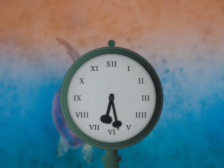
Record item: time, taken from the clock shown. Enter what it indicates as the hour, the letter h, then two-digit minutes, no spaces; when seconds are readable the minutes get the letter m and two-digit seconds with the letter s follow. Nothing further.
6h28
